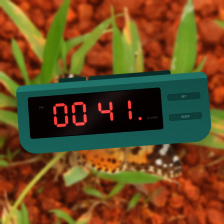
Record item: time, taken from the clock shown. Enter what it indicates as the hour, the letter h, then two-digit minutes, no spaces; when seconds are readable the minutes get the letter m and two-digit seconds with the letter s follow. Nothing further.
0h41
